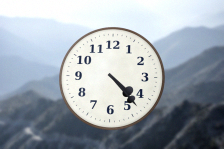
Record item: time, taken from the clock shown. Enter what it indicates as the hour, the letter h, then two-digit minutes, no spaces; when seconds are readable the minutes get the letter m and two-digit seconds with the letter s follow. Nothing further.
4h23
